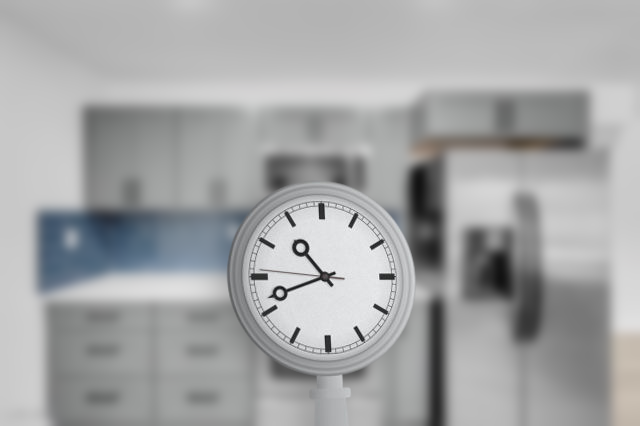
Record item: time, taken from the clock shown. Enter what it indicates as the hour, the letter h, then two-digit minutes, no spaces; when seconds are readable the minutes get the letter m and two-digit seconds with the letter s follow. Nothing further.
10h41m46s
